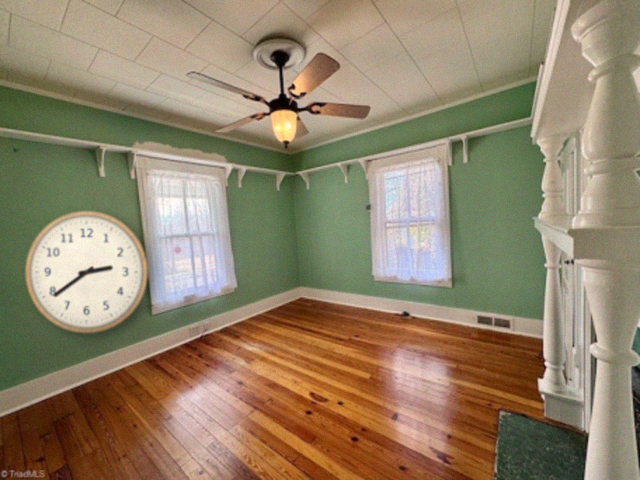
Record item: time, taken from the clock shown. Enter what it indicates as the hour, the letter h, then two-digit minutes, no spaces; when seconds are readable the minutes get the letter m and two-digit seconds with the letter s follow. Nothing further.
2h39
